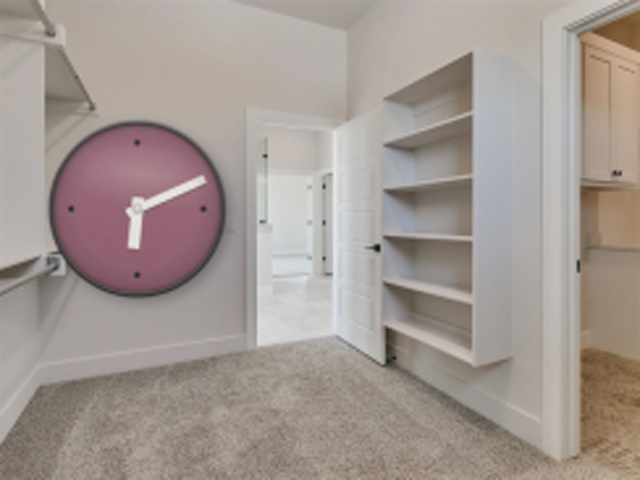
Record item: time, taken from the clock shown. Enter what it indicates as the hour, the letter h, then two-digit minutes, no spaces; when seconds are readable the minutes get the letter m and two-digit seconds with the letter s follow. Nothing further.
6h11
